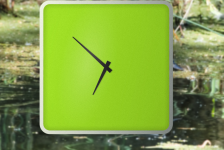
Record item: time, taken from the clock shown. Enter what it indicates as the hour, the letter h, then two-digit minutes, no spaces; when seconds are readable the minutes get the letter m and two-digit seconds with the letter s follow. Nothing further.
6h52
